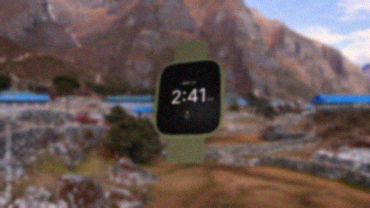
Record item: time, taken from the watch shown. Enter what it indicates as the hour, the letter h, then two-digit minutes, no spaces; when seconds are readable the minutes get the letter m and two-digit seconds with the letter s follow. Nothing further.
2h41
